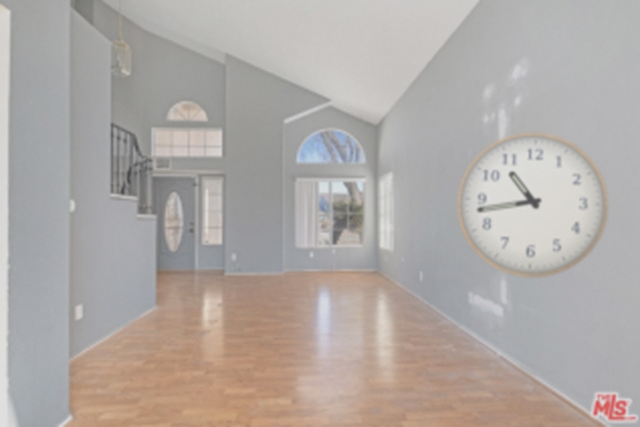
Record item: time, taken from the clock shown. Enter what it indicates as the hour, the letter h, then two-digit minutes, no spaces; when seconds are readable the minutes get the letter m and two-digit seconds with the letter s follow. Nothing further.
10h43
